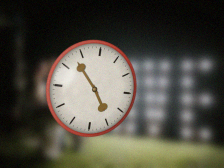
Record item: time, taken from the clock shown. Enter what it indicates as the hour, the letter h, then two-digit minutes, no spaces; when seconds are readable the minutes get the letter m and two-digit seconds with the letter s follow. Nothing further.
4h53
